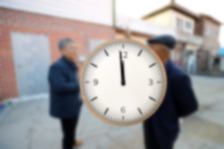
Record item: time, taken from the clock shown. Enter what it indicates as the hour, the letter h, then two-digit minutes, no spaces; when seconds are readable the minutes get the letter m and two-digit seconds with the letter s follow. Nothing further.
11h59
